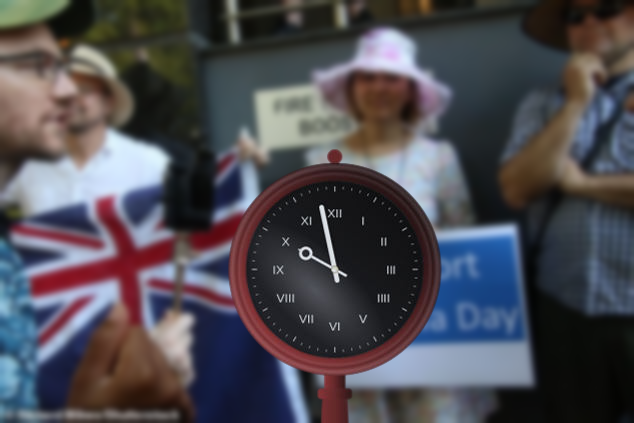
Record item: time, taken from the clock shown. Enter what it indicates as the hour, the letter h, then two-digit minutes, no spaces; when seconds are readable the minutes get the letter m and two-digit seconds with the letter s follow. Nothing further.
9h58
